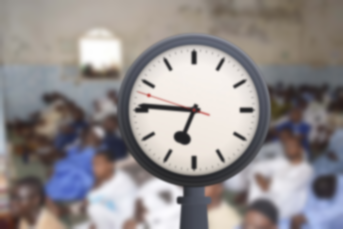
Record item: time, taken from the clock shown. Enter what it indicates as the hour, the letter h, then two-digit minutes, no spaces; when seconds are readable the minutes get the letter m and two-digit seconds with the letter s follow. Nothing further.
6h45m48s
